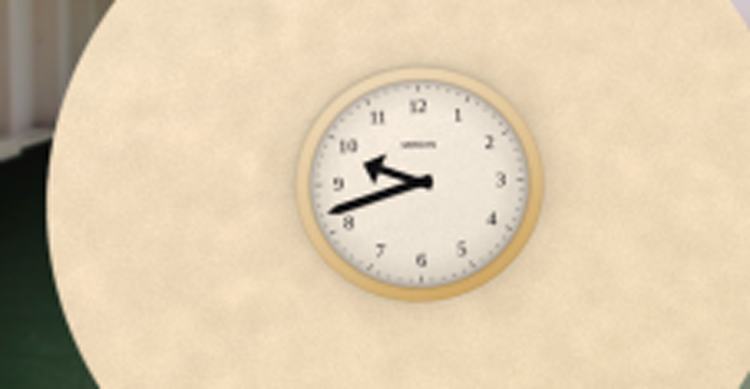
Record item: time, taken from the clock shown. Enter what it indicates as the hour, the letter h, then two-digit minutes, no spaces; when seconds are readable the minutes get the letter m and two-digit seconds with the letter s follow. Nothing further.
9h42
